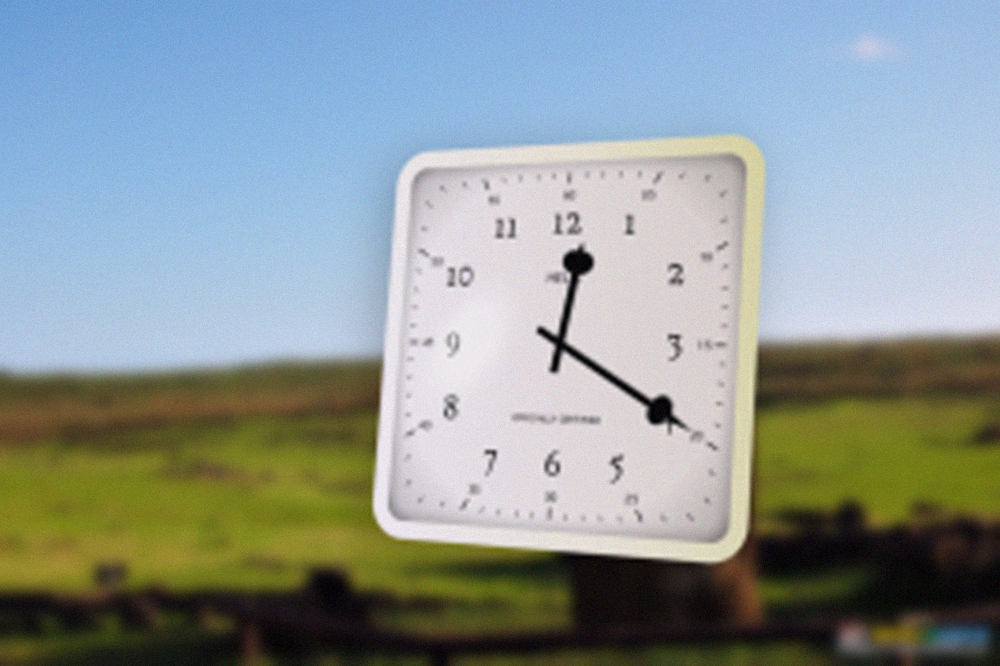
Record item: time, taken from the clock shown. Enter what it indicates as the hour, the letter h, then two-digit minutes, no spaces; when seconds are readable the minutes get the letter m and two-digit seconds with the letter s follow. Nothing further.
12h20
